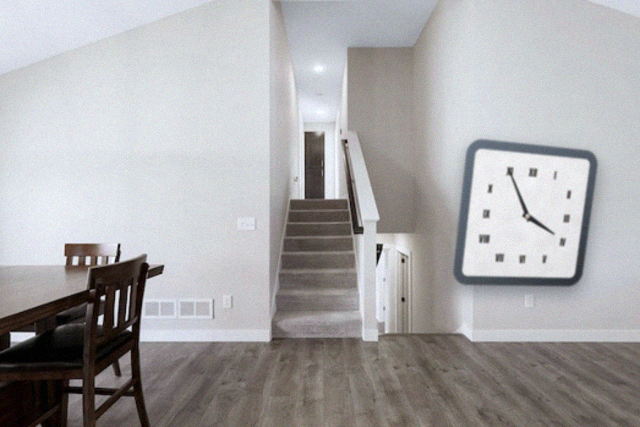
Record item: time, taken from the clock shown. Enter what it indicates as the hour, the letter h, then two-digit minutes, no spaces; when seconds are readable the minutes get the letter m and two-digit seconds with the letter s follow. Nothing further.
3h55
